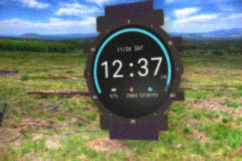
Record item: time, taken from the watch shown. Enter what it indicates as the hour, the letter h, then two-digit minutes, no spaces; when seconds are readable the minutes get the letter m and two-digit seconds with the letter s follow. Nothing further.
12h37
